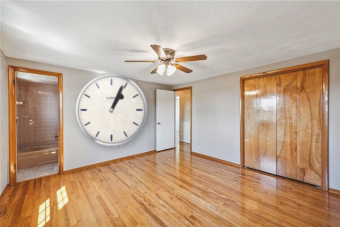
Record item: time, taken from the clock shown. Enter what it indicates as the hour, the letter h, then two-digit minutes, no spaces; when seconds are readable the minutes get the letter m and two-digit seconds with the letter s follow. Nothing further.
1h04
